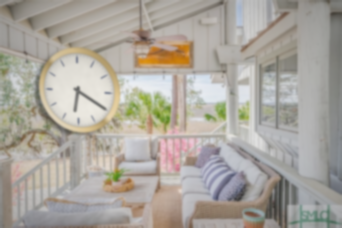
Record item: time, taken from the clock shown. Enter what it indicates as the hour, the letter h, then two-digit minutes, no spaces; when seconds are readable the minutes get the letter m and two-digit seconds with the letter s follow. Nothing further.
6h20
